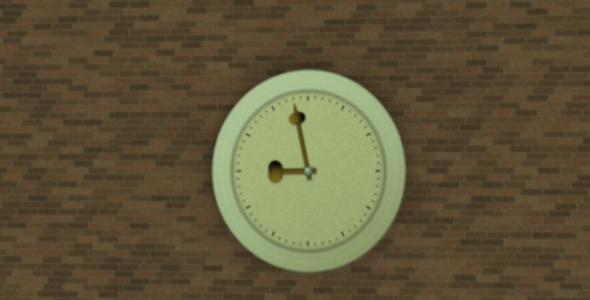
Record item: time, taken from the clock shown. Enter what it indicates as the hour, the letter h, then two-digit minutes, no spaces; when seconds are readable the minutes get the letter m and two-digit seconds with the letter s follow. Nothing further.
8h58
